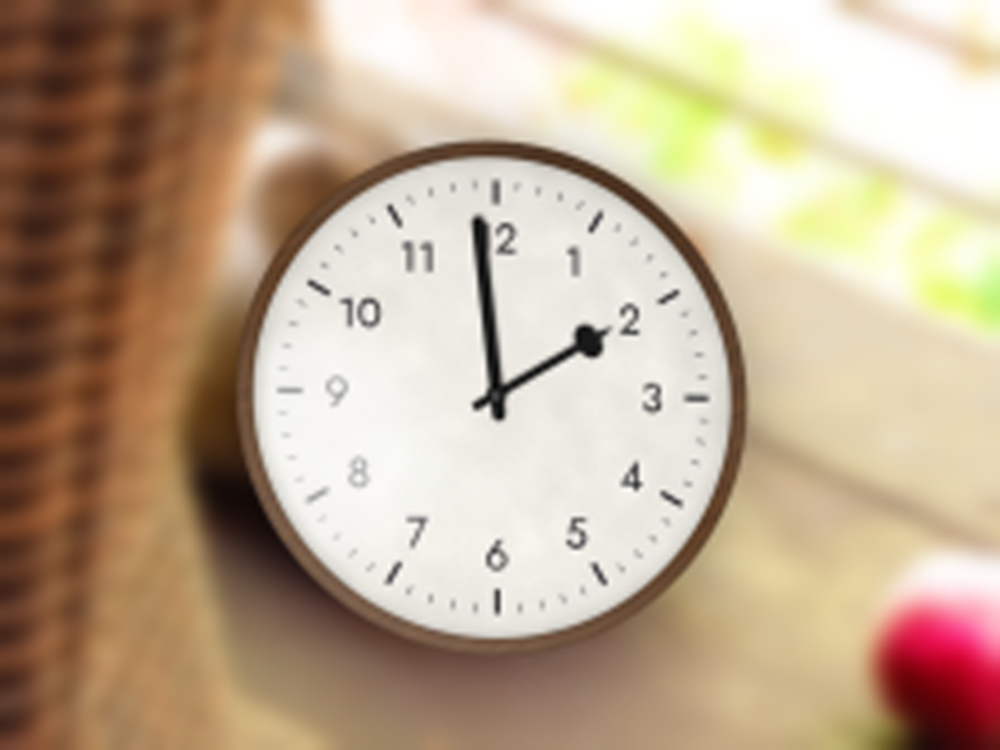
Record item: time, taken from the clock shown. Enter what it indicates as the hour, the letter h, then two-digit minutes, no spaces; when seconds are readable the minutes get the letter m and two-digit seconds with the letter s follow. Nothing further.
1h59
